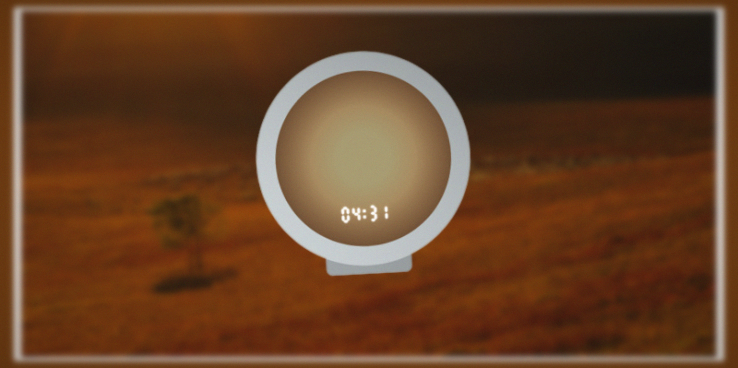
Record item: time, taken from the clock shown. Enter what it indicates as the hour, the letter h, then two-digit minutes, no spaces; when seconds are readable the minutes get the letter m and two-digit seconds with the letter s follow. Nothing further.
4h31
